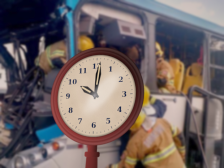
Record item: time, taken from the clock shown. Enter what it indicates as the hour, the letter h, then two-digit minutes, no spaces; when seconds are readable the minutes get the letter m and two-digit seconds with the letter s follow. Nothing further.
10h01
